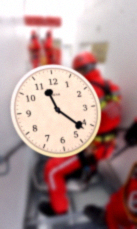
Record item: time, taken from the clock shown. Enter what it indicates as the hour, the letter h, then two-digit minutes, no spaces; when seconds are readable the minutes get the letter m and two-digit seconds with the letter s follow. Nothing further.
11h22
